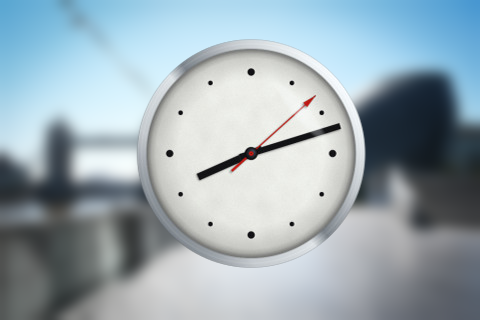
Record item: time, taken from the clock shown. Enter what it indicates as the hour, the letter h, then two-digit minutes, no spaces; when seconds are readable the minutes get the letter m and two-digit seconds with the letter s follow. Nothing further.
8h12m08s
